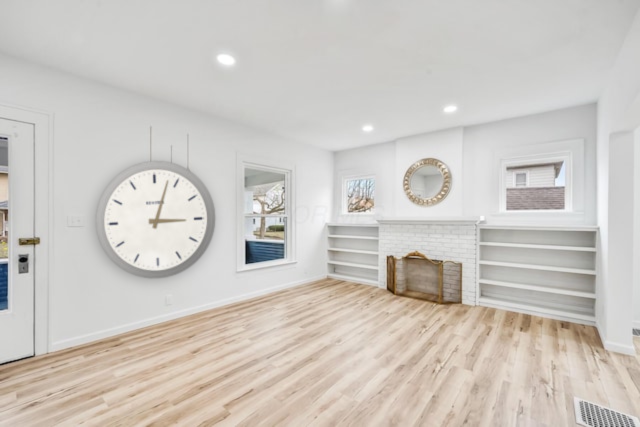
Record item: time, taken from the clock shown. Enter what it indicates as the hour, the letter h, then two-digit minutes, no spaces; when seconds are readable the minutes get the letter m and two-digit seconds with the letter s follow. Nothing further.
3h03
